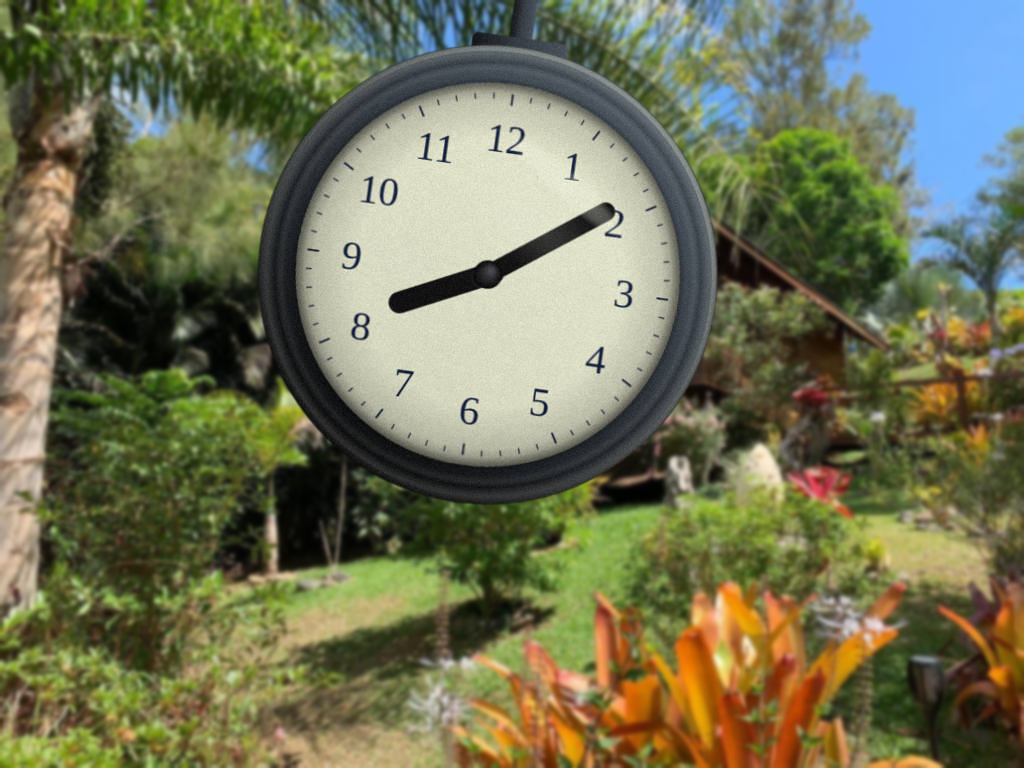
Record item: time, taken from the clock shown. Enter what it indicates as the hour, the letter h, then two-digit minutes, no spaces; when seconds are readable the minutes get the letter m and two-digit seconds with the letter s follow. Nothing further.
8h09
